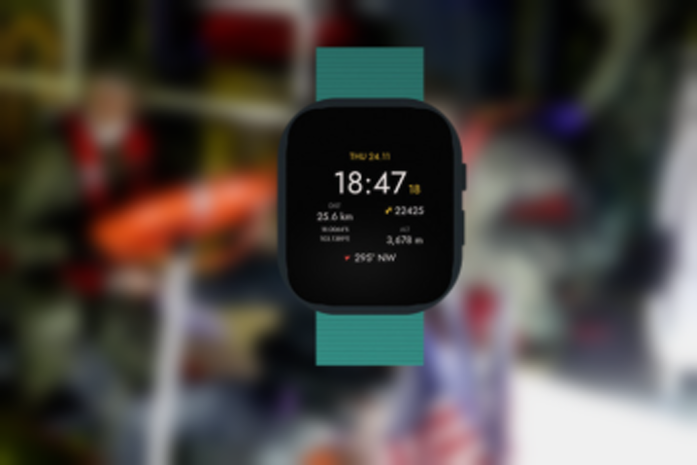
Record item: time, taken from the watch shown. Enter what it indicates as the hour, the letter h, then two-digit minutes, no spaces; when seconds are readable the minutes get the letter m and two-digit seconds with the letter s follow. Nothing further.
18h47
